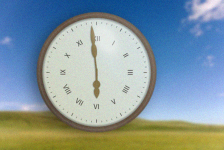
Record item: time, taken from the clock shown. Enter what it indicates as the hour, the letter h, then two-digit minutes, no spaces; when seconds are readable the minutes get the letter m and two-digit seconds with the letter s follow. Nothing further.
5h59
